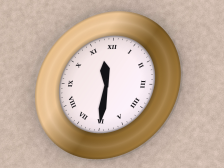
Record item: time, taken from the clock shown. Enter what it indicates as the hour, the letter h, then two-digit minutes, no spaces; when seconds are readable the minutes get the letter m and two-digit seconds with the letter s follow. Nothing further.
11h30
